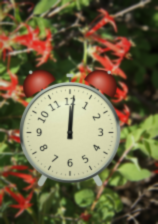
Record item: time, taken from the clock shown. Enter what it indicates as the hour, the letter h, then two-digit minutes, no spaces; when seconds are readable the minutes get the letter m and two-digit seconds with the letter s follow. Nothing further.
12h01
